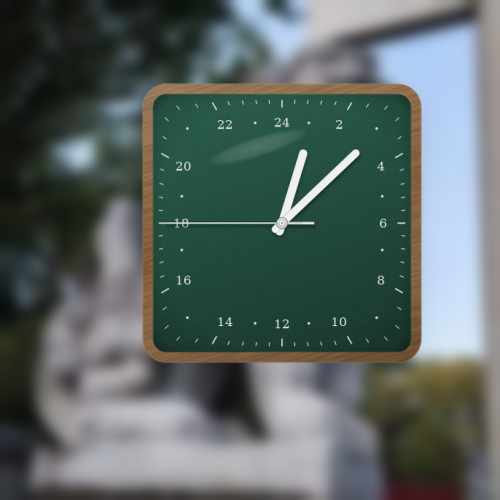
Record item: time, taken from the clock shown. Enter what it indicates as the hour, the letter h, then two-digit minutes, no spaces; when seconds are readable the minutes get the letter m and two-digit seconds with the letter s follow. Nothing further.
1h07m45s
